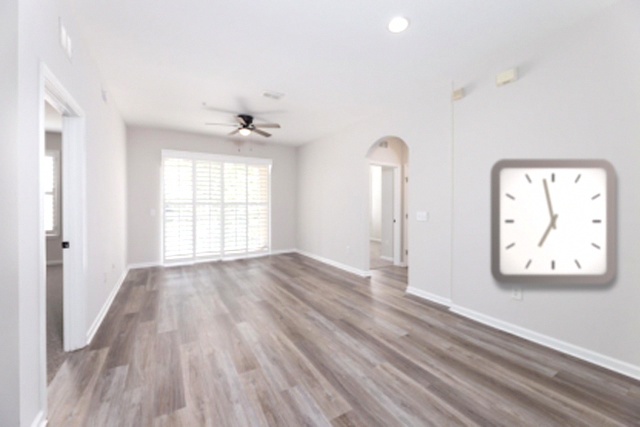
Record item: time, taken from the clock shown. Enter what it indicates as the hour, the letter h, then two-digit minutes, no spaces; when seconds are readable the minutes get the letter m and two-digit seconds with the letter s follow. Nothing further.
6h58
